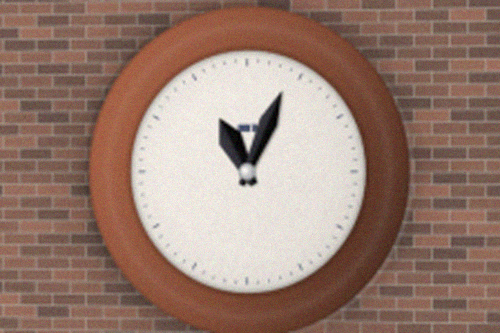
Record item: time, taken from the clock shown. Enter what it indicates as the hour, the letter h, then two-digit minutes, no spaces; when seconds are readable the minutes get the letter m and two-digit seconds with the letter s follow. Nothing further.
11h04
